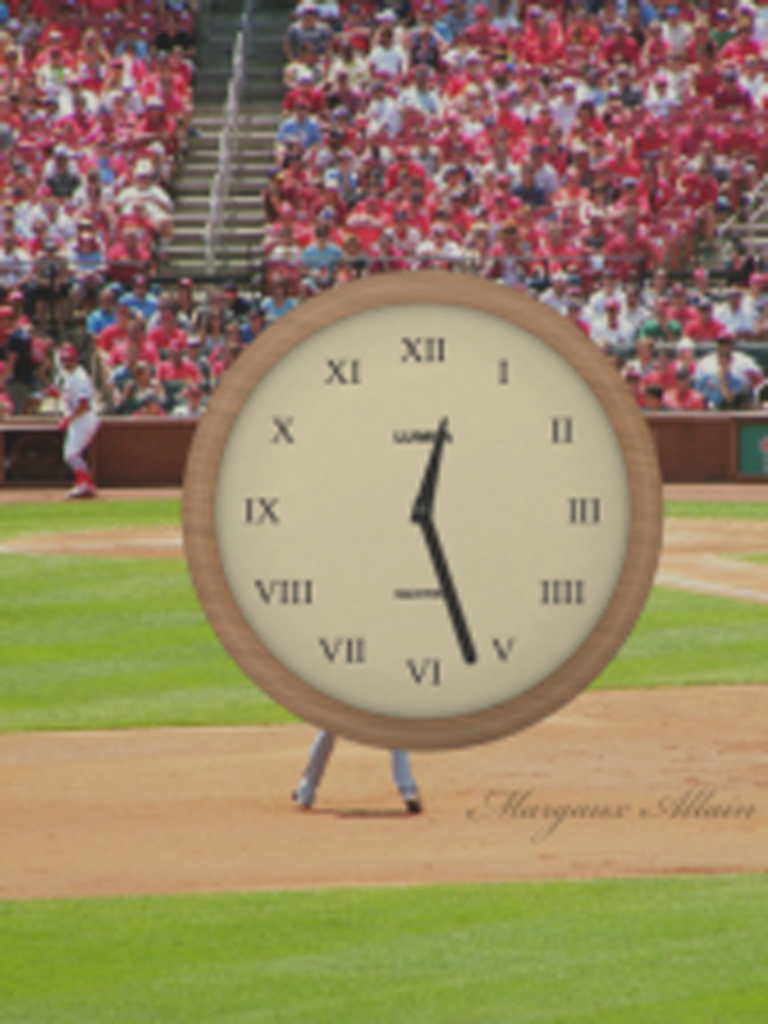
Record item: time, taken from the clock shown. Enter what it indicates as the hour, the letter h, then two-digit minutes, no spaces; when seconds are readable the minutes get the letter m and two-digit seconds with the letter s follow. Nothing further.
12h27
